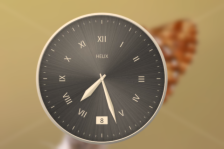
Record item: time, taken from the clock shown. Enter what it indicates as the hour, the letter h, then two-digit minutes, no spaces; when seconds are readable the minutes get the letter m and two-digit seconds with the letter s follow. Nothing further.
7h27
